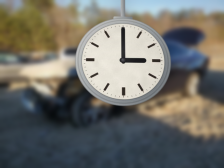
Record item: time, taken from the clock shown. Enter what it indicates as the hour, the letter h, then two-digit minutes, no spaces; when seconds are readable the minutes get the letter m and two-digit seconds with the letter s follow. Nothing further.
3h00
